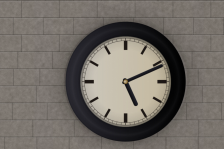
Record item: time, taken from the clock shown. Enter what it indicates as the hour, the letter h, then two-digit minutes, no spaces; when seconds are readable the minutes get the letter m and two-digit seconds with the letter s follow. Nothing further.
5h11
